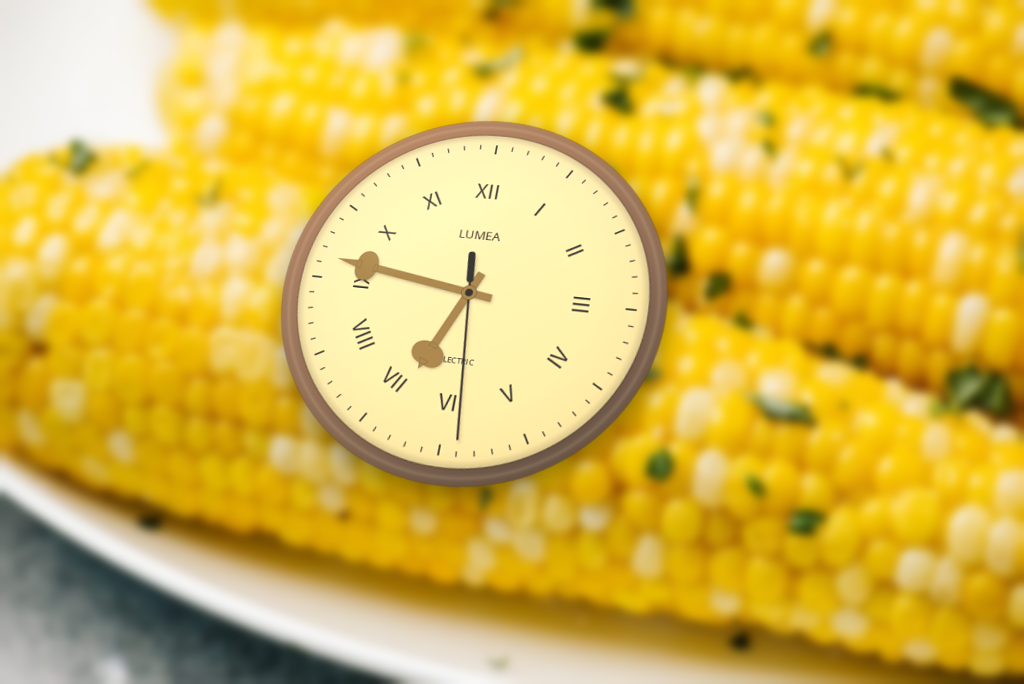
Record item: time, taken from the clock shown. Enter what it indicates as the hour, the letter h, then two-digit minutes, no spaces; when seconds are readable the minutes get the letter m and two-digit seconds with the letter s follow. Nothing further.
6h46m29s
